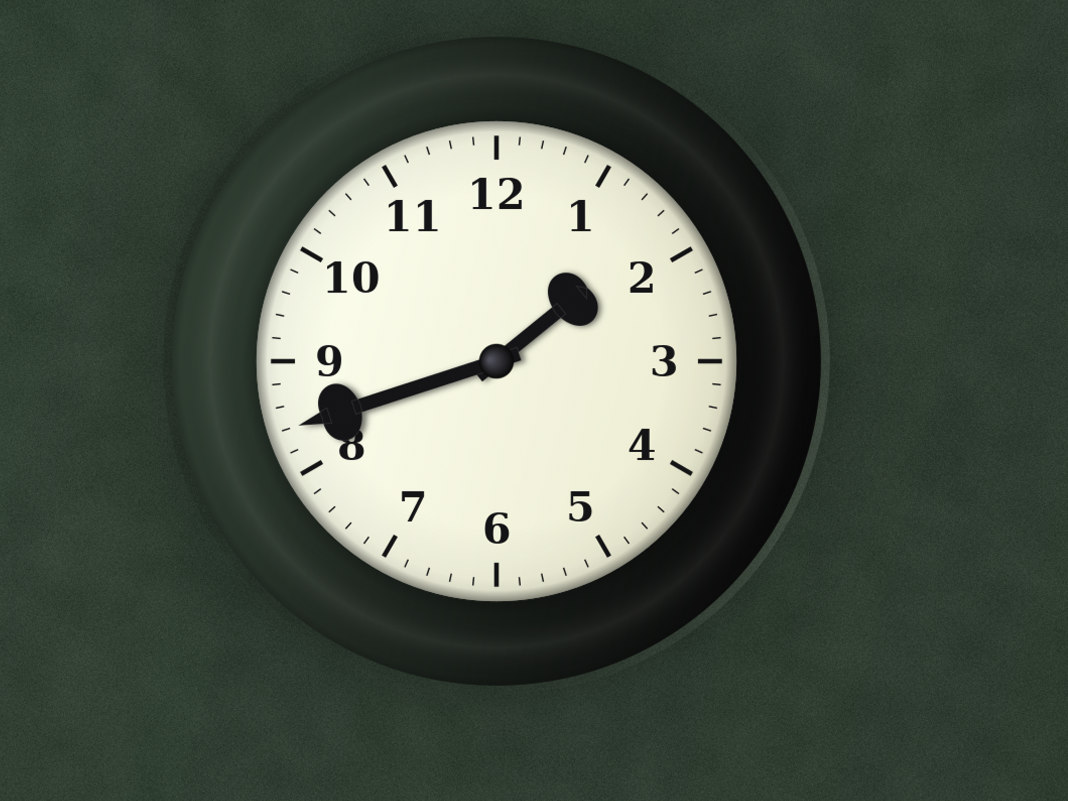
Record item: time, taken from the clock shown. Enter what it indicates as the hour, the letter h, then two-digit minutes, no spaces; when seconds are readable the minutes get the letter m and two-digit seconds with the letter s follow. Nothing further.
1h42
